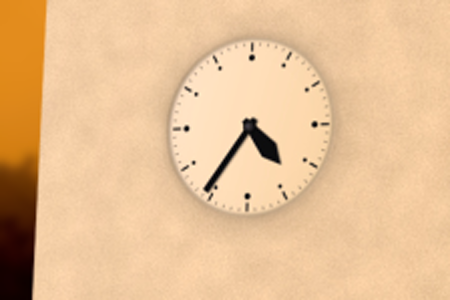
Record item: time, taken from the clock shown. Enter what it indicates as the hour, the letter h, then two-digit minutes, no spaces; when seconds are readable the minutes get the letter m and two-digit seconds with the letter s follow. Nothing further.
4h36
